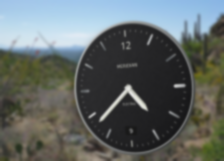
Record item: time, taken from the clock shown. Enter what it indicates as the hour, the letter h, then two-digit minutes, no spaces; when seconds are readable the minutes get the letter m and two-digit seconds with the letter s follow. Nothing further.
4h38
